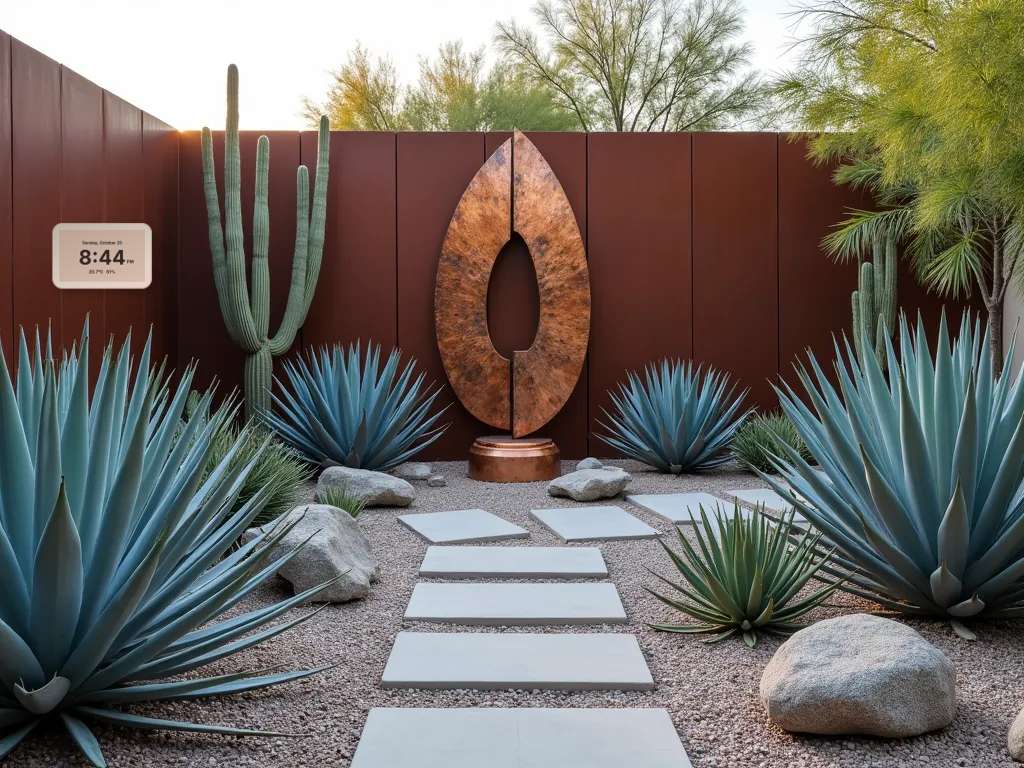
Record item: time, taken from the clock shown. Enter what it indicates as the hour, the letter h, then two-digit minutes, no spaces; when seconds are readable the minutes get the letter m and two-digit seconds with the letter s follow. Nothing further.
8h44
